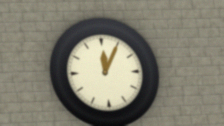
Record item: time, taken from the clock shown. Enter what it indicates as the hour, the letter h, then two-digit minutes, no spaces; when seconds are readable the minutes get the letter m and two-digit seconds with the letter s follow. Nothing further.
12h05
